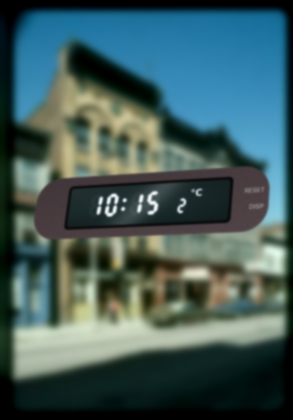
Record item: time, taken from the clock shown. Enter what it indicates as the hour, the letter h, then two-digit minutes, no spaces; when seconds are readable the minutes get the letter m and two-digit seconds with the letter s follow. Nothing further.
10h15
